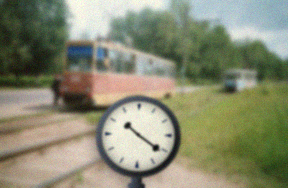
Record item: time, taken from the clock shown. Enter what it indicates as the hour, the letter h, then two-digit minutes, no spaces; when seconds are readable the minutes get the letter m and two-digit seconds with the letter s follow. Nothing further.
10h21
